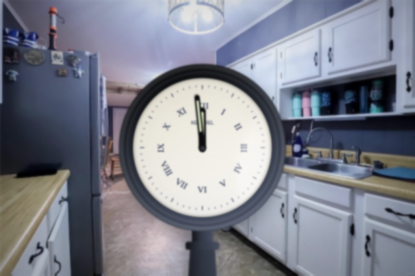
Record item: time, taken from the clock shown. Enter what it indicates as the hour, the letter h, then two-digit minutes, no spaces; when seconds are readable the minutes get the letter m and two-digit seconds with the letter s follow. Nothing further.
11h59
